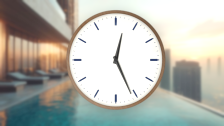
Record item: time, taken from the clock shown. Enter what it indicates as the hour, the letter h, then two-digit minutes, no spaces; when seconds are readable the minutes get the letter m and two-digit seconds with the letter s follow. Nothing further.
12h26
